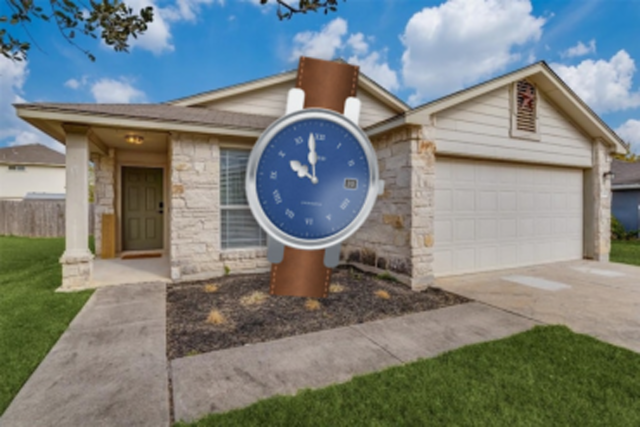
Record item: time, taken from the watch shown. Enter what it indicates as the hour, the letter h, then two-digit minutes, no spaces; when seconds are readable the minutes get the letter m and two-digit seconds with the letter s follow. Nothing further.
9h58
